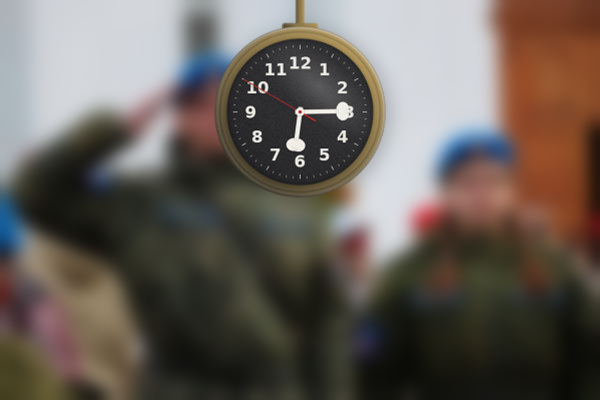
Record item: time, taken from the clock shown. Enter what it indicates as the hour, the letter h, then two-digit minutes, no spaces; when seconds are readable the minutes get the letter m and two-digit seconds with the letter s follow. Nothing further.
6h14m50s
